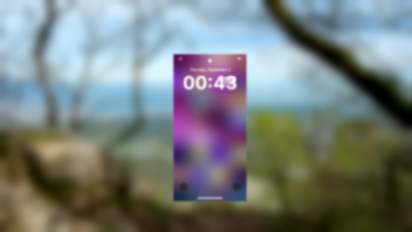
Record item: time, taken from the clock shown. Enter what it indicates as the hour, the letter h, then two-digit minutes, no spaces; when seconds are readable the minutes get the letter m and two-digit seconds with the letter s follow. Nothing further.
0h43
